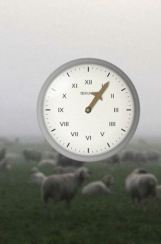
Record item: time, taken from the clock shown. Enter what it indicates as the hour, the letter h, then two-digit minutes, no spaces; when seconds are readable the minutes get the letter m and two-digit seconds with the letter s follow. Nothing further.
1h06
